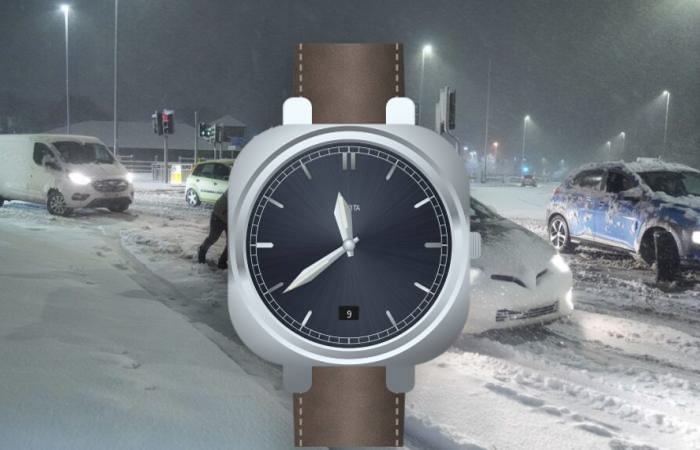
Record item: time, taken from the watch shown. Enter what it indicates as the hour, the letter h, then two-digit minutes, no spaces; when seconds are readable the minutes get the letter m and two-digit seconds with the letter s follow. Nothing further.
11h39
